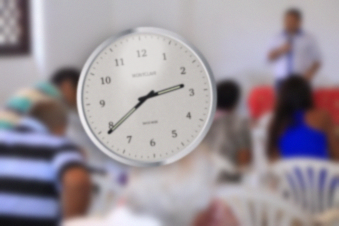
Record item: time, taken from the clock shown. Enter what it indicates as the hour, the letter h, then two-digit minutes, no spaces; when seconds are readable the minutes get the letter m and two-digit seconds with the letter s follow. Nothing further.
2h39
